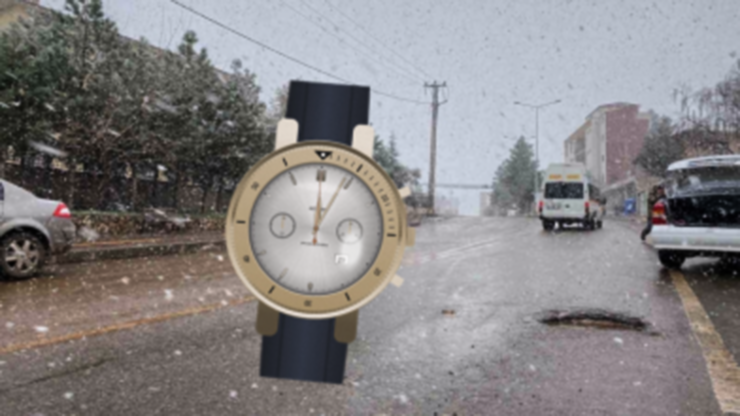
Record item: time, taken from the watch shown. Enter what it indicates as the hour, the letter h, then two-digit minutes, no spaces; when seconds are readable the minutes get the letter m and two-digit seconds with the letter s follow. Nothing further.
12h04
